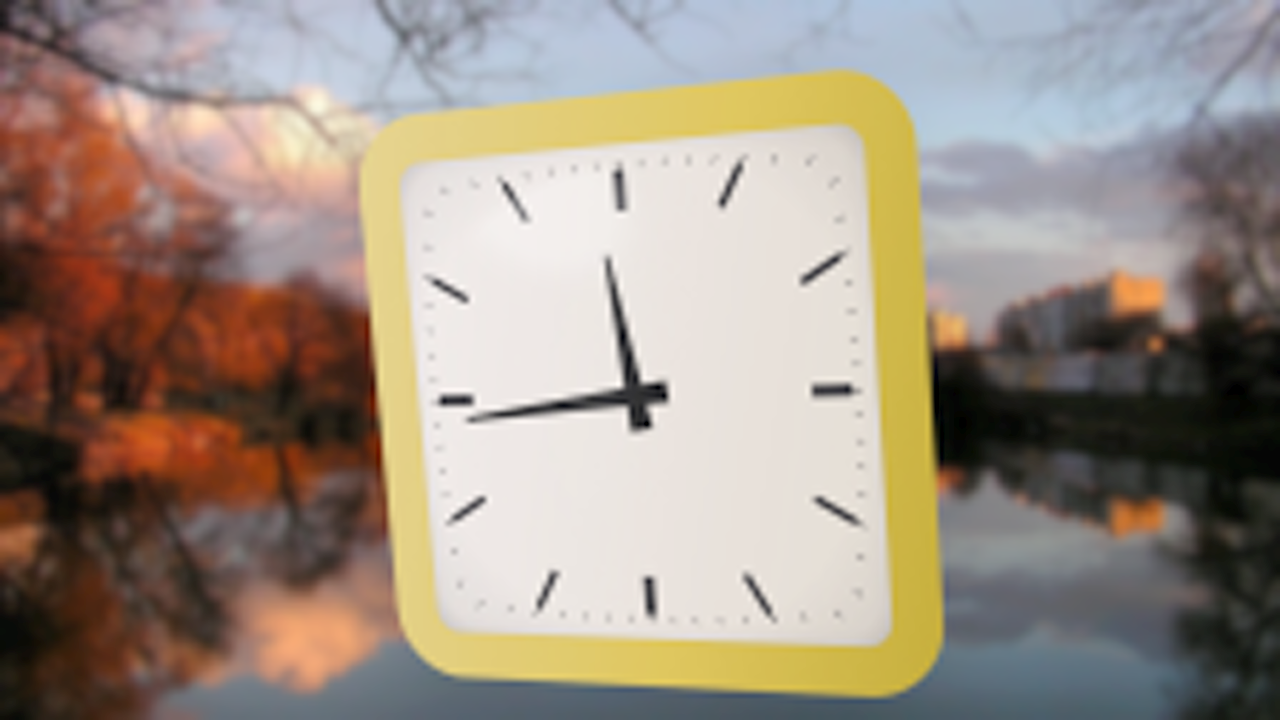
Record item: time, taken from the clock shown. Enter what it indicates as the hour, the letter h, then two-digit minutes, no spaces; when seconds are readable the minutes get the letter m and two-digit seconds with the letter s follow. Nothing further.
11h44
